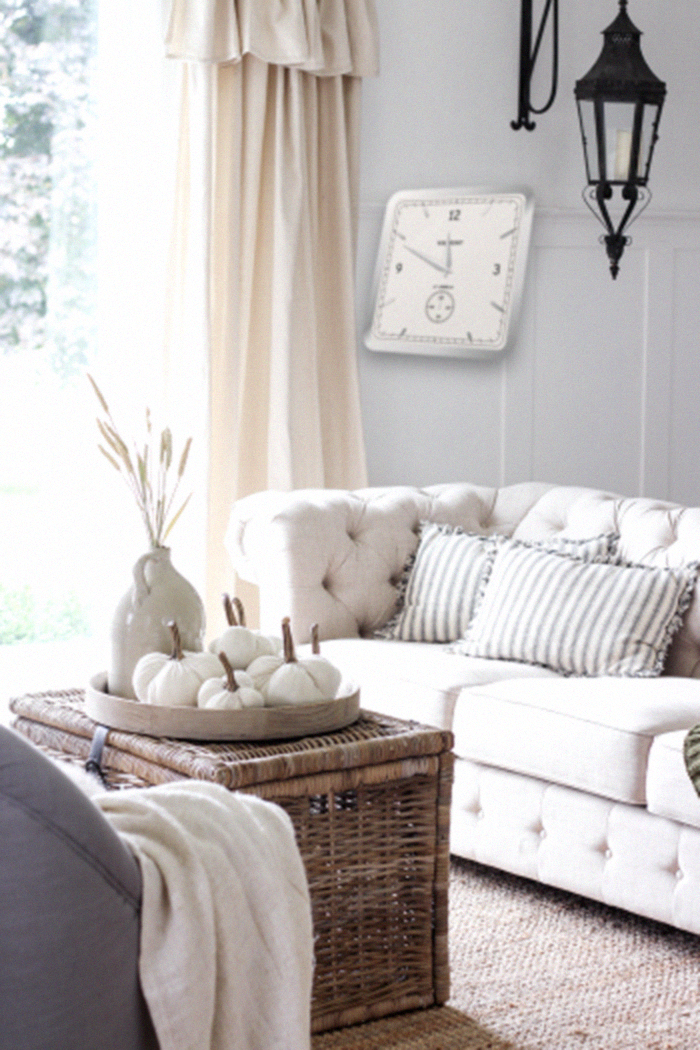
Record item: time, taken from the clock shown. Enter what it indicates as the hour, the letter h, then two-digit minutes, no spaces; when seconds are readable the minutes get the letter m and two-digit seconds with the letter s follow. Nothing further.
11h49
